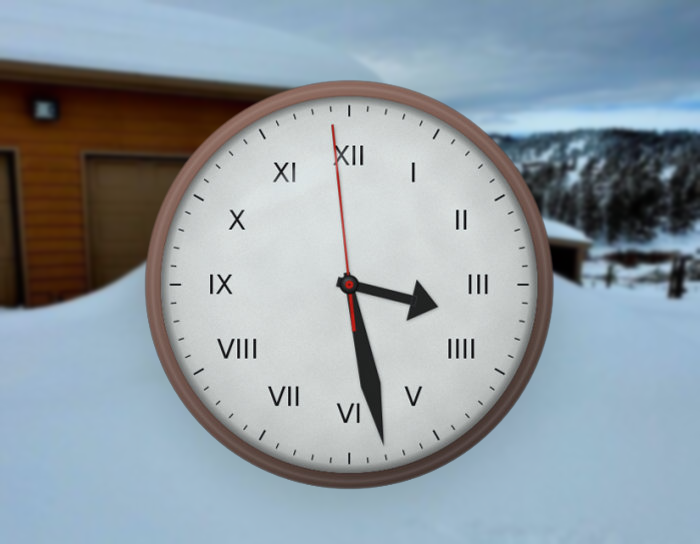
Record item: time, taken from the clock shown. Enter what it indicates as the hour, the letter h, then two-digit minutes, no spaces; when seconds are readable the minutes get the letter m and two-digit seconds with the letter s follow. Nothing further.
3h27m59s
